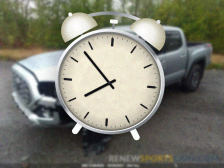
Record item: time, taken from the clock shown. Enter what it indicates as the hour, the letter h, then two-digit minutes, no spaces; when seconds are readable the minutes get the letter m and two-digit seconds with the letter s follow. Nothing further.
7h53
